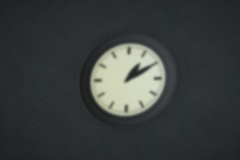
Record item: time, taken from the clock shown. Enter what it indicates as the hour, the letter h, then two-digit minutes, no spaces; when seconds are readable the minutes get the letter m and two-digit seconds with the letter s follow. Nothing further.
1h10
